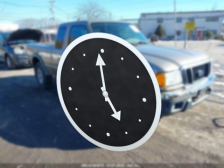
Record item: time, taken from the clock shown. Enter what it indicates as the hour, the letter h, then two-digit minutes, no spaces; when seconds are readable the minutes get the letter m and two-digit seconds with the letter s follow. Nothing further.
4h59
